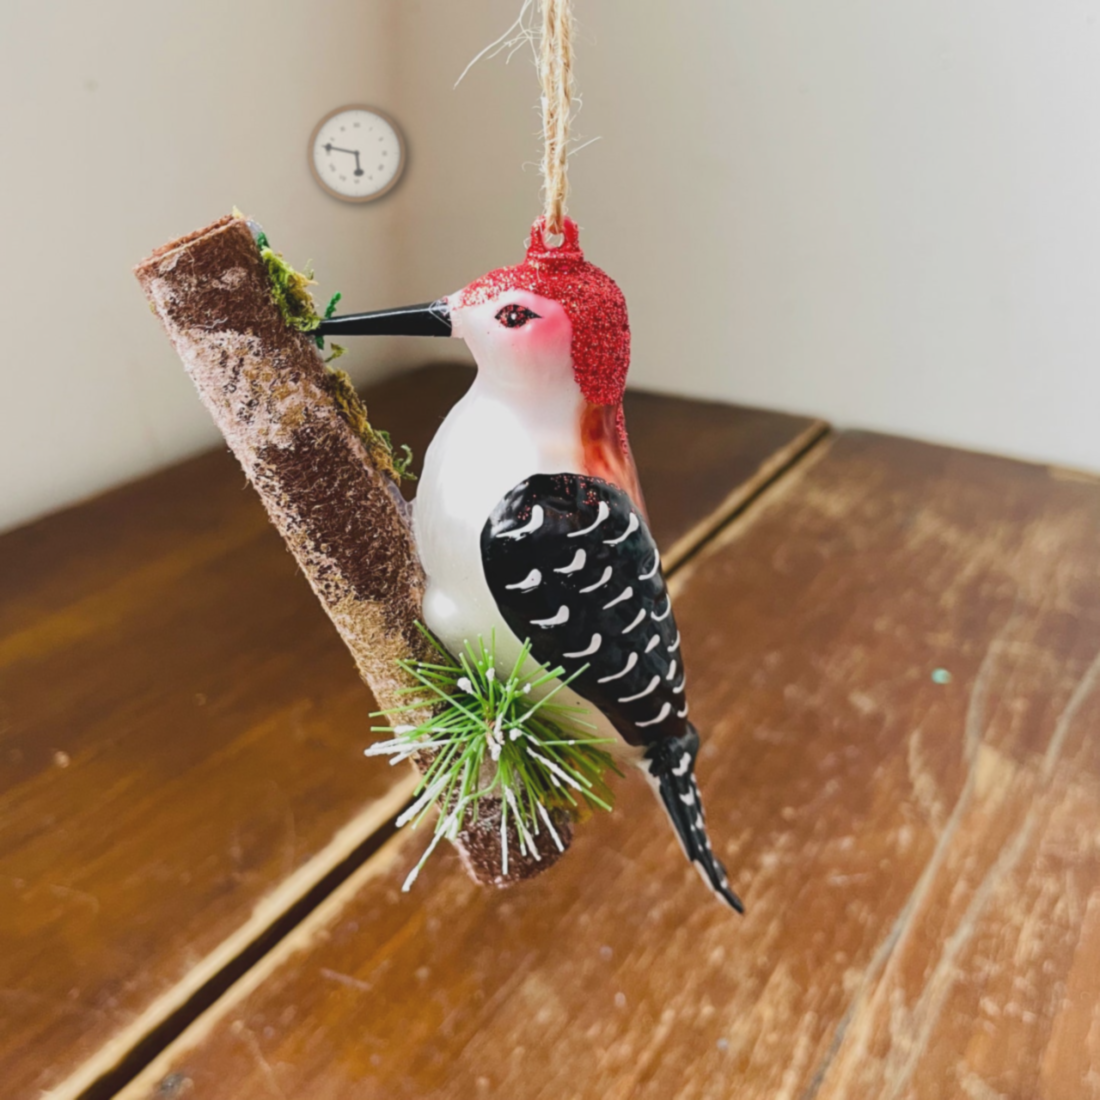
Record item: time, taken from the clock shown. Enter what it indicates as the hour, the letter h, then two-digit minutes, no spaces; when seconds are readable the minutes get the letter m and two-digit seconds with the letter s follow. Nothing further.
5h47
